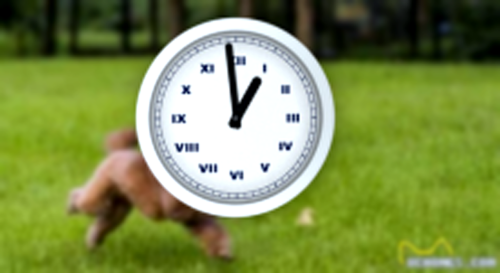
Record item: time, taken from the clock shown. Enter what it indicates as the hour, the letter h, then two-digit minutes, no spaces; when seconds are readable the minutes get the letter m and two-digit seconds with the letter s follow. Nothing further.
12h59
